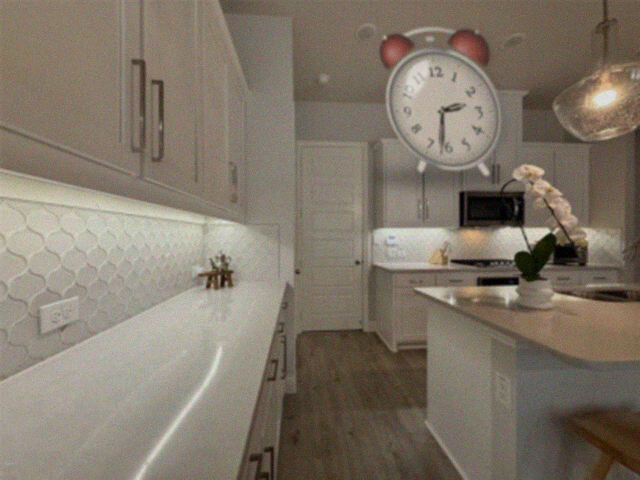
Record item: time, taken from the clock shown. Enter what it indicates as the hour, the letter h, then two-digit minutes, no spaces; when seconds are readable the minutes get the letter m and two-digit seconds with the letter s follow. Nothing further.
2h32
